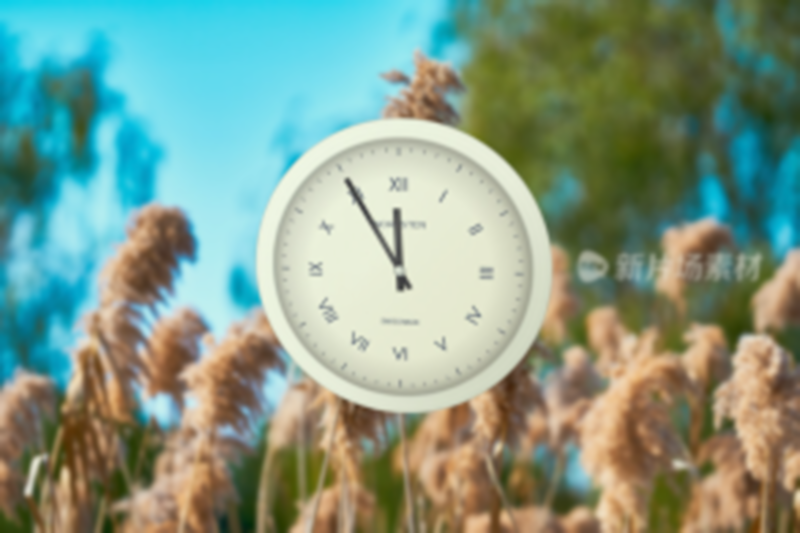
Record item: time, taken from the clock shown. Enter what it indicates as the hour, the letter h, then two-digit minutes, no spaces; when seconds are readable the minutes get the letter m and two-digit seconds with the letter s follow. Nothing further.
11h55
